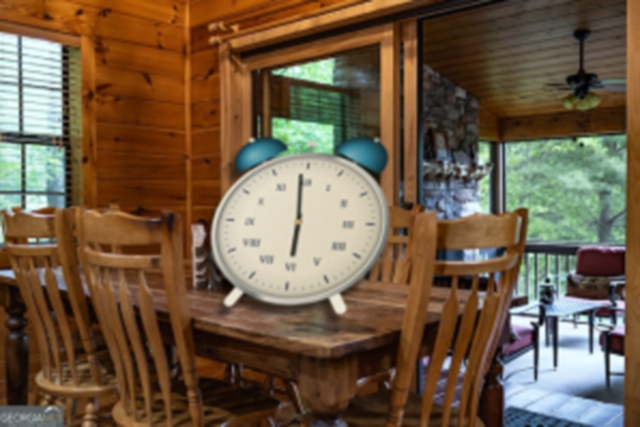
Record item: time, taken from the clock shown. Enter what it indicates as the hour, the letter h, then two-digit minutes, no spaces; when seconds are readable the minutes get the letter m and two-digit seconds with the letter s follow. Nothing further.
5h59
